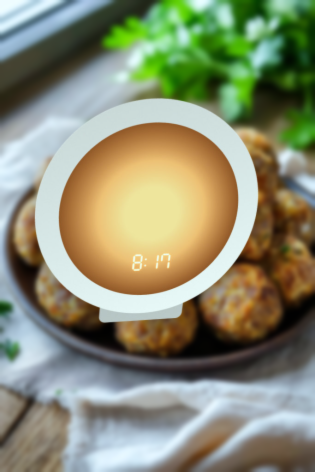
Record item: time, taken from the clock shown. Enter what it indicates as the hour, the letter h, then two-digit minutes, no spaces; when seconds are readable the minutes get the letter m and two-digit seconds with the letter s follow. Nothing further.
8h17
